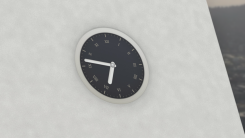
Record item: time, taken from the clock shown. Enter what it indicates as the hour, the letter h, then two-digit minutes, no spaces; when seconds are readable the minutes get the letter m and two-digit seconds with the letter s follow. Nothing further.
6h47
